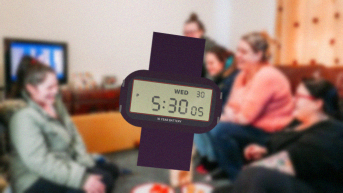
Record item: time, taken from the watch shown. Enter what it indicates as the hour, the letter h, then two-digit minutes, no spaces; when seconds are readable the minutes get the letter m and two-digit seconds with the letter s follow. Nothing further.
5h30m05s
